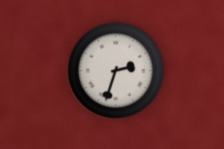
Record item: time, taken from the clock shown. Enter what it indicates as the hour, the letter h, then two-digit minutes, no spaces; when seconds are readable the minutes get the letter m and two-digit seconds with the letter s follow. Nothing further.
2h33
